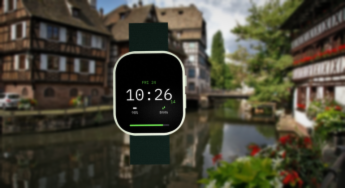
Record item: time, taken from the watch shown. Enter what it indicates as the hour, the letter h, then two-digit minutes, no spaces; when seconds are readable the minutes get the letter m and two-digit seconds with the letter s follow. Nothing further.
10h26
